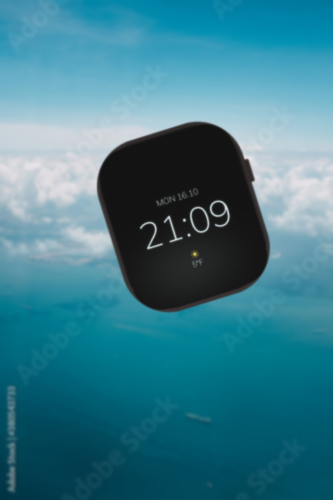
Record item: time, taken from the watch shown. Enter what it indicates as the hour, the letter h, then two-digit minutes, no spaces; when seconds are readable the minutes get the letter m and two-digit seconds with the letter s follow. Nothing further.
21h09
